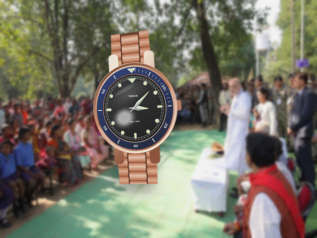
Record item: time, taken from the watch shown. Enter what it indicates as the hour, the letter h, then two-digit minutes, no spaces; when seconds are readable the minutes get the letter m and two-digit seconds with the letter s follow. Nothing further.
3h08
